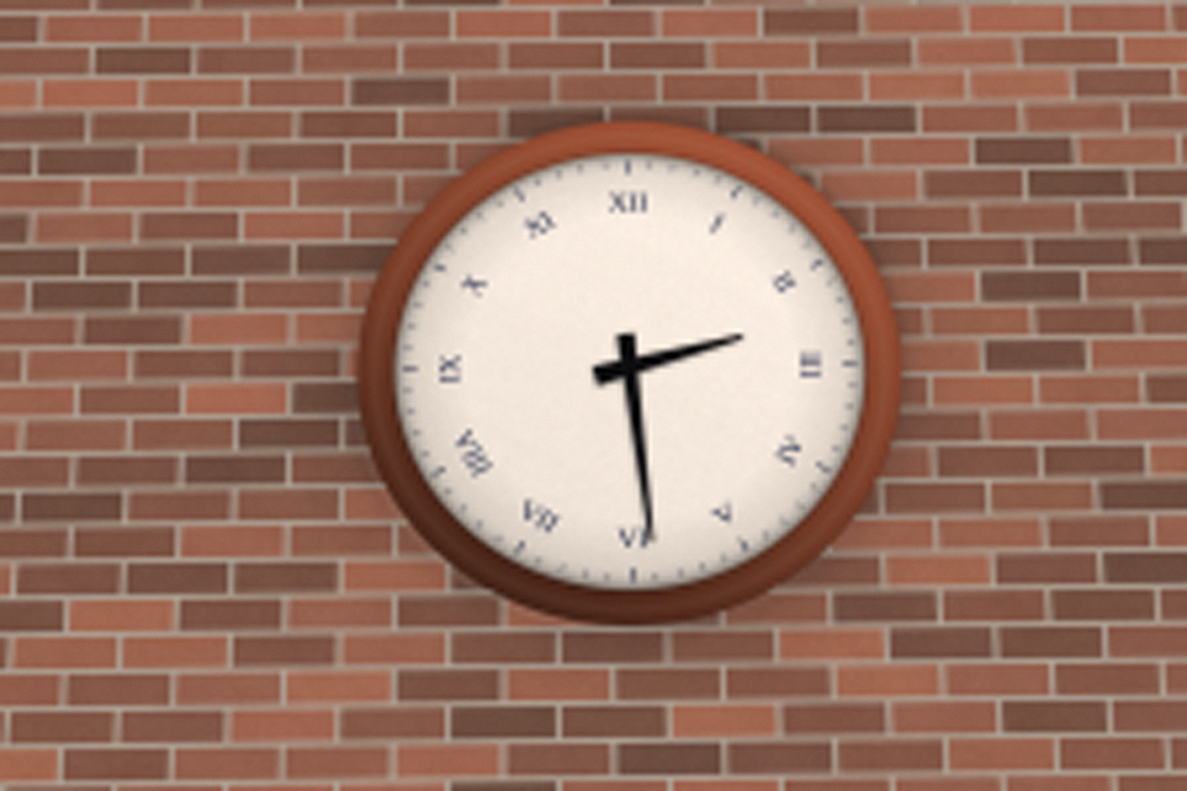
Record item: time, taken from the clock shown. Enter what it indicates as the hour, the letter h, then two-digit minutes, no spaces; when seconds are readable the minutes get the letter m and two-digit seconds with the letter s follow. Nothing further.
2h29
